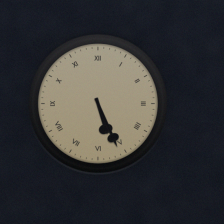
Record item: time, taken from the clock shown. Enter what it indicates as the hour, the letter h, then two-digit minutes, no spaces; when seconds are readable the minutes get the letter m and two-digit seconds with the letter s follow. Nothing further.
5h26
